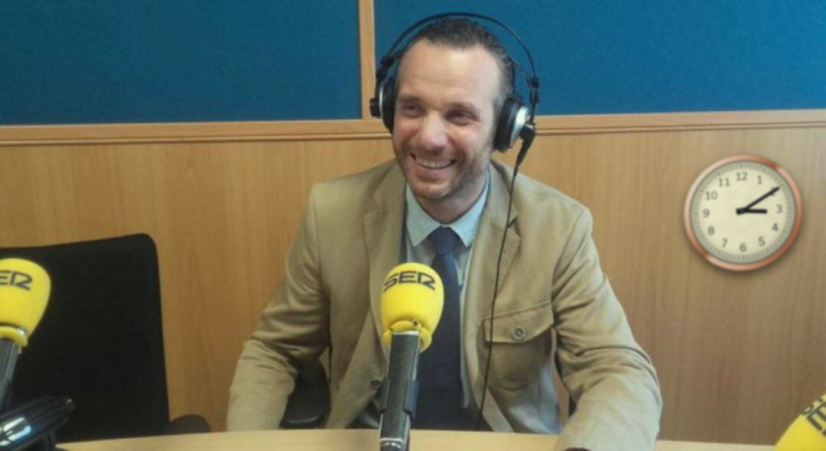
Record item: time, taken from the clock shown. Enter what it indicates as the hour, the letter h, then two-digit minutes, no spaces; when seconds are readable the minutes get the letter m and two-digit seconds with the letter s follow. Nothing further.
3h10
